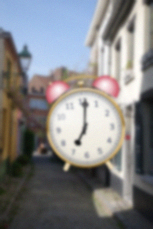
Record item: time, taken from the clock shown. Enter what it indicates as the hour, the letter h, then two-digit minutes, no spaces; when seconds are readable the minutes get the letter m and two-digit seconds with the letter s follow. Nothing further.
7h01
